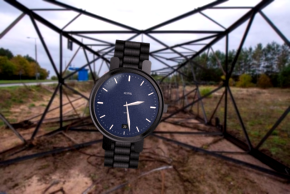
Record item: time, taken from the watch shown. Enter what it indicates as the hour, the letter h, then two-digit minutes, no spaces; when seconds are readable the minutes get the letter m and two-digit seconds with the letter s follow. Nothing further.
2h28
